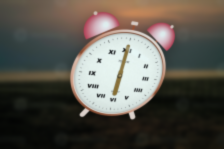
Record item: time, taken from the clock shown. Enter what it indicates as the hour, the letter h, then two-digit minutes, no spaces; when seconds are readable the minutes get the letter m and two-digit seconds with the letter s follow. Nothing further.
6h00
